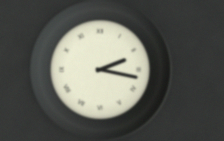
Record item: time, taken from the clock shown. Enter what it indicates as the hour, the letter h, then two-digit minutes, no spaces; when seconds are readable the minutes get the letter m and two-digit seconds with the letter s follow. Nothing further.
2h17
